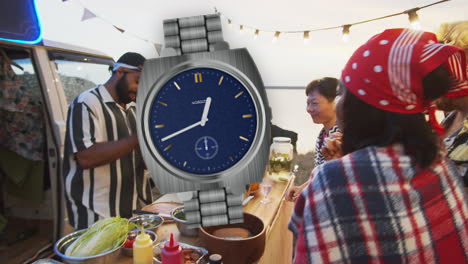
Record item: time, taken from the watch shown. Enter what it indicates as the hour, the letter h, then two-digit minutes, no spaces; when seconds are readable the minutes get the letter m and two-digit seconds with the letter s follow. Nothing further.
12h42
